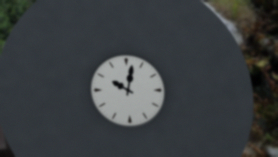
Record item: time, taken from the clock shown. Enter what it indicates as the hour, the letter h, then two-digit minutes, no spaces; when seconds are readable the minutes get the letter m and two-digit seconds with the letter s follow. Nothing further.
10h02
